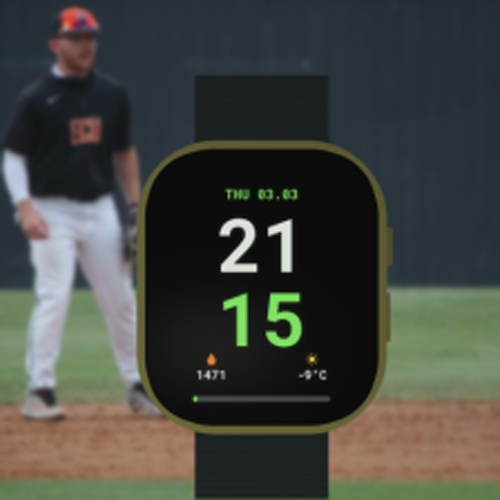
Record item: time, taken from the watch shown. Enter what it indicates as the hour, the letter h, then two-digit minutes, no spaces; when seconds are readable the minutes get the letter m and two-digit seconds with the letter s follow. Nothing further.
21h15
